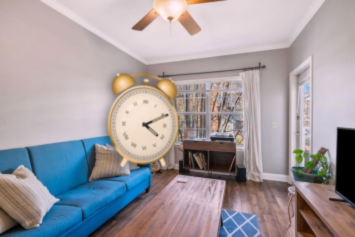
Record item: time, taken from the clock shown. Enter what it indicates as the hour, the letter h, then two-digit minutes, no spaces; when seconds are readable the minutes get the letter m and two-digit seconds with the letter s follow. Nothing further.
4h11
